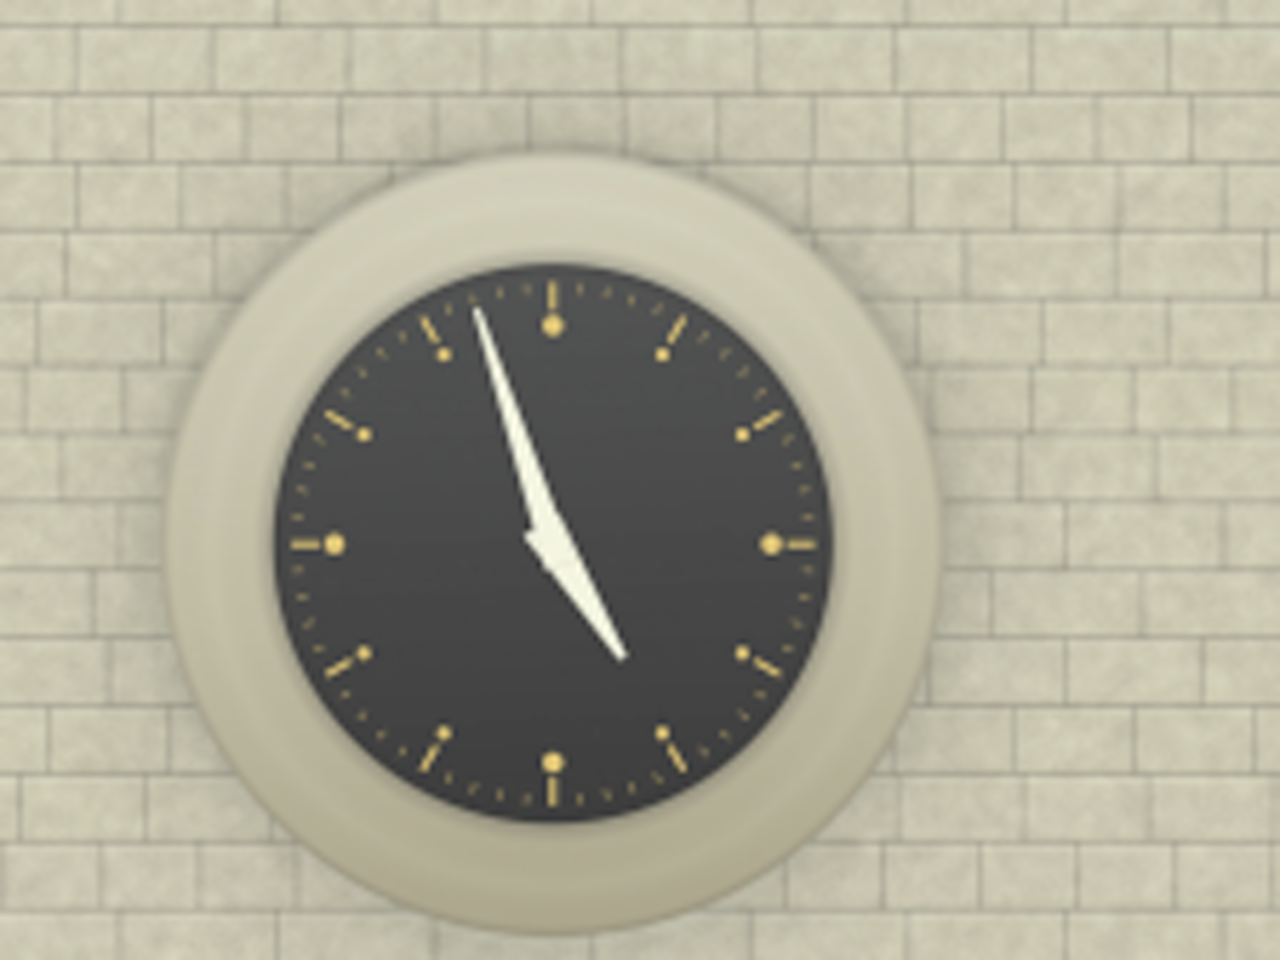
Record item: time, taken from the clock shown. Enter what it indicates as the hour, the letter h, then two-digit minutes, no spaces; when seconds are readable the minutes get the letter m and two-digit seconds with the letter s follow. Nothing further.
4h57
